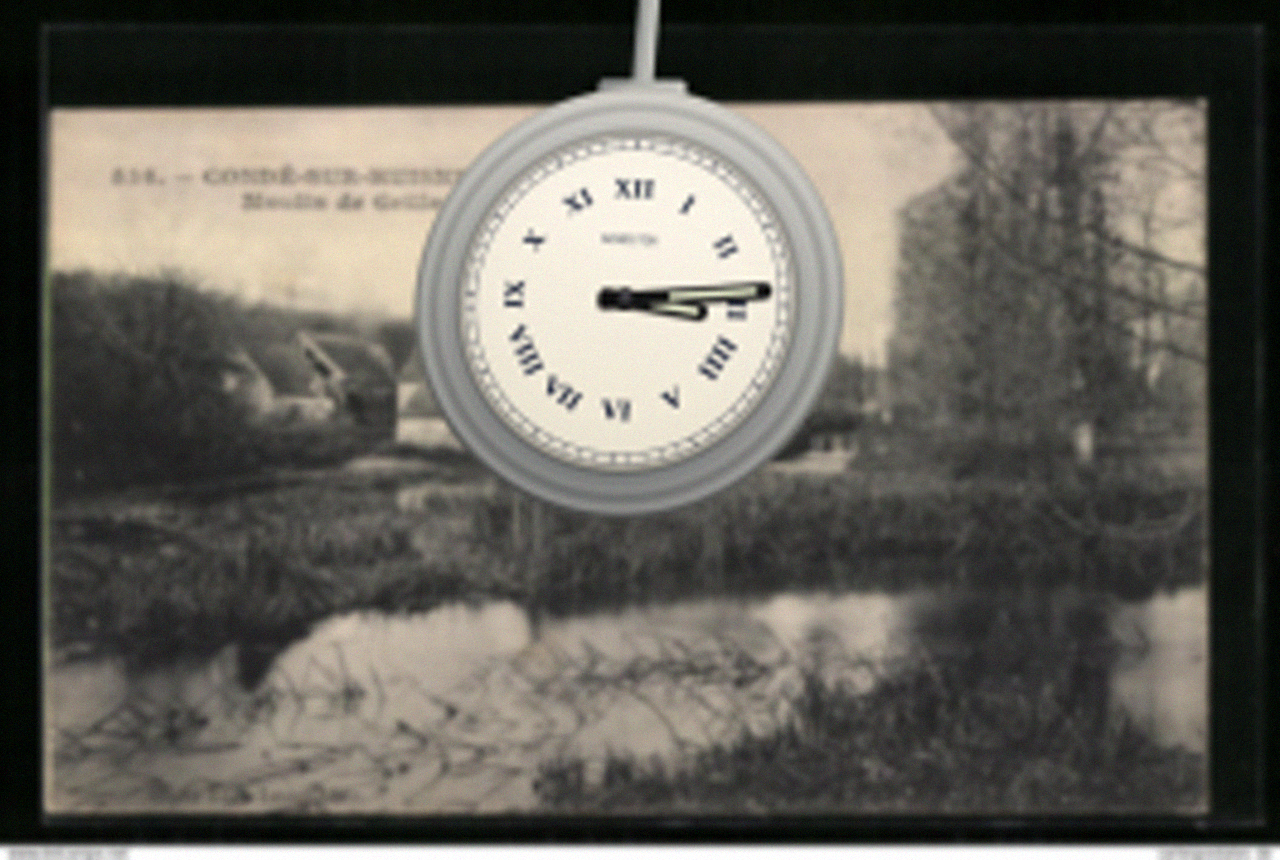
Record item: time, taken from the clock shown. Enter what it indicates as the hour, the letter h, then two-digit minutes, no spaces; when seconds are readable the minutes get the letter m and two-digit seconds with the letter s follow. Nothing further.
3h14
